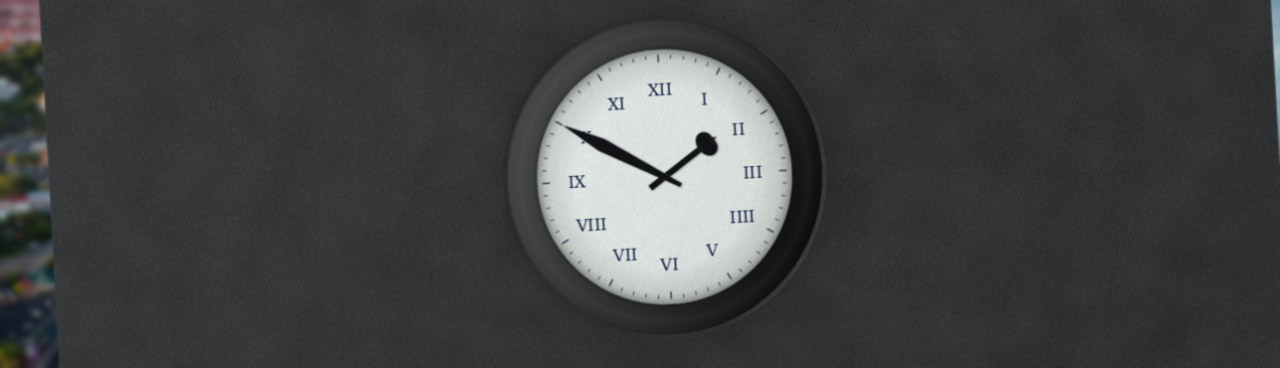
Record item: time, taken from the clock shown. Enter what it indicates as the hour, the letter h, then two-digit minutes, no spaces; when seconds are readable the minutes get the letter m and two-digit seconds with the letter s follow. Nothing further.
1h50
